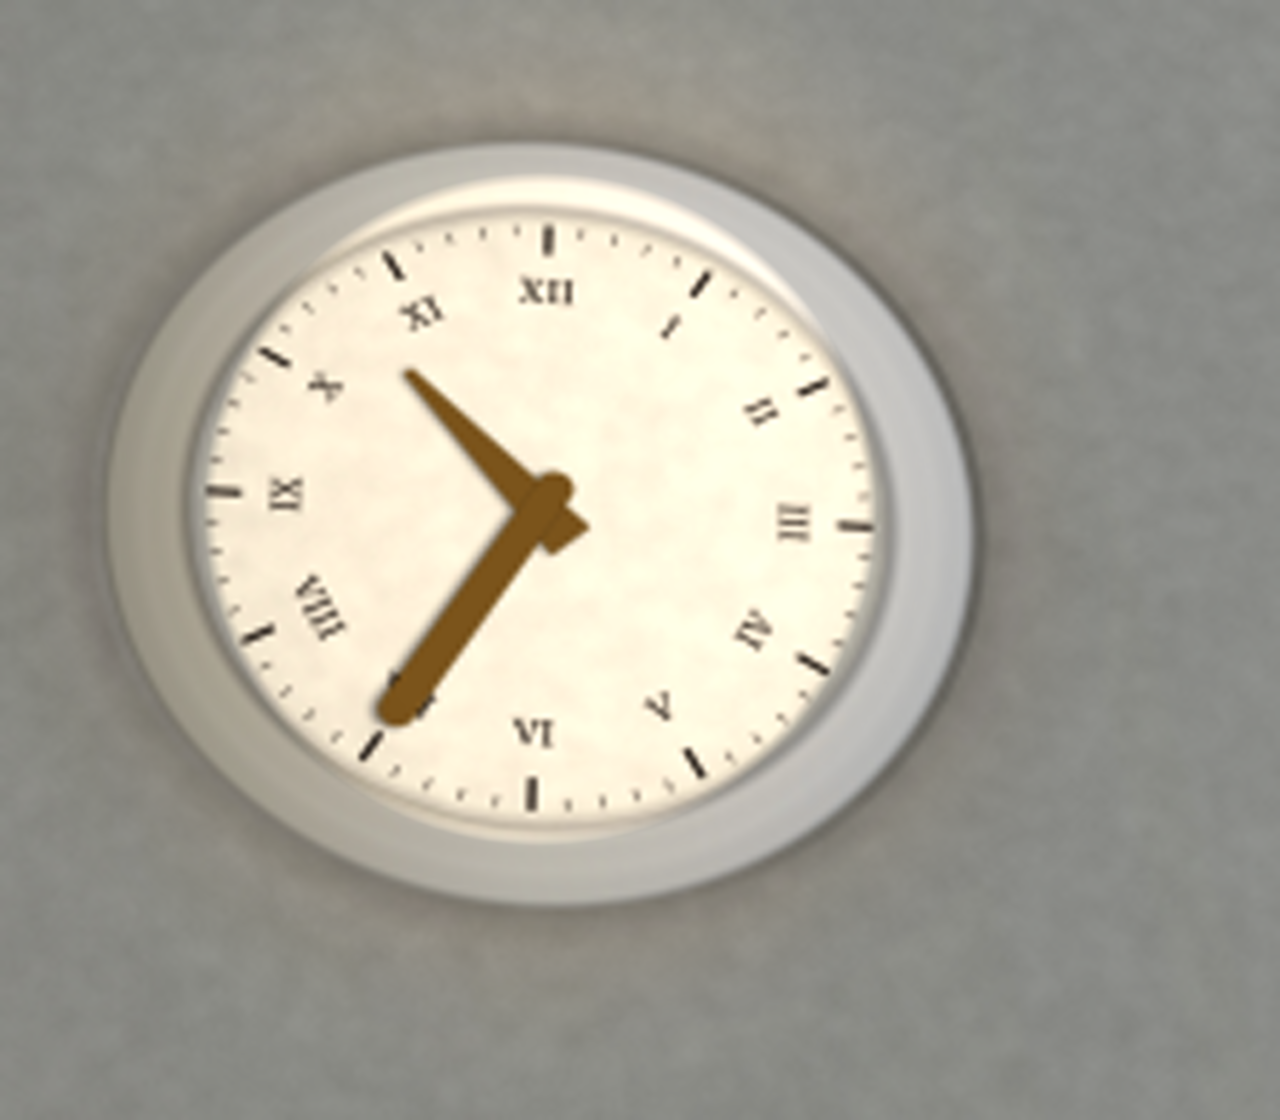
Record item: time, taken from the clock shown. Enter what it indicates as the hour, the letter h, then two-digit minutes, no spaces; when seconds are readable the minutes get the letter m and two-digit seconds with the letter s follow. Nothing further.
10h35
